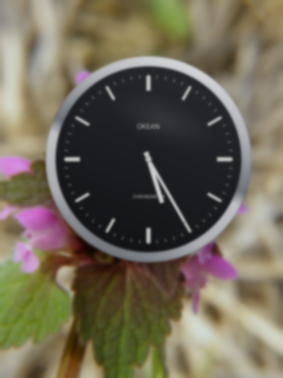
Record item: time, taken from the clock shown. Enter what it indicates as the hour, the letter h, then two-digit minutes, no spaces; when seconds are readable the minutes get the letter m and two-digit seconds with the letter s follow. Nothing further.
5h25
